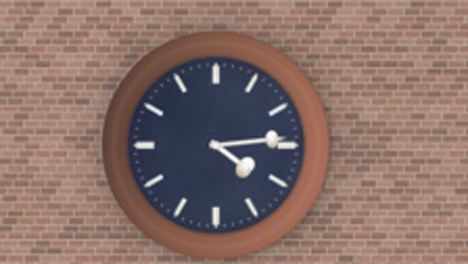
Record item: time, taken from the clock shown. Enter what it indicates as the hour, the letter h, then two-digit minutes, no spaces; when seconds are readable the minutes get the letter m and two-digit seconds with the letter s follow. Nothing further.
4h14
